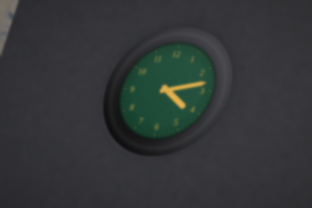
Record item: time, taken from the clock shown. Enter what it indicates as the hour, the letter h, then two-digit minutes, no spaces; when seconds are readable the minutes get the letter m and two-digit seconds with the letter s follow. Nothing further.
4h13
